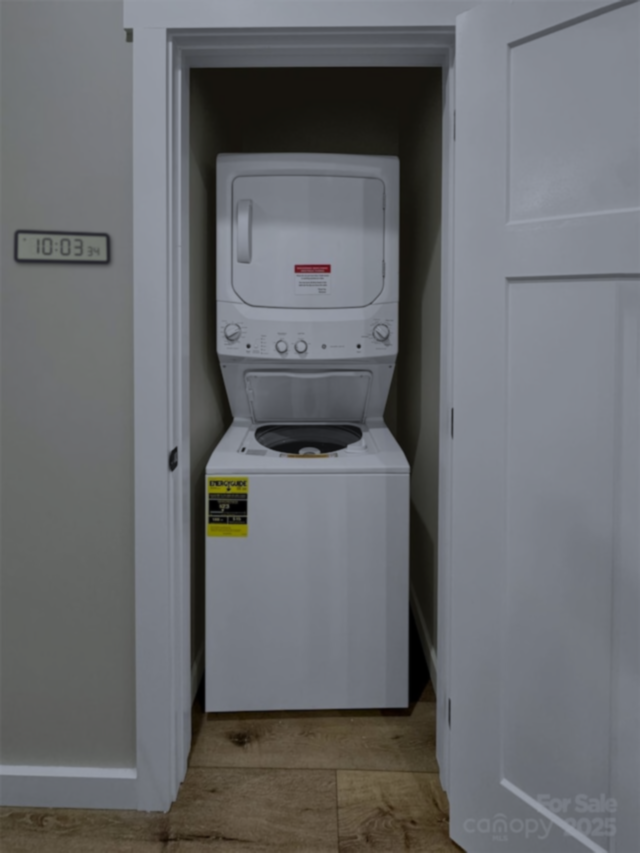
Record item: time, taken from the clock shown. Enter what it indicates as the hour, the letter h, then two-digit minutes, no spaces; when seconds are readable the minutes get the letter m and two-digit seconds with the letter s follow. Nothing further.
10h03
